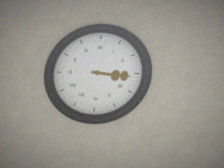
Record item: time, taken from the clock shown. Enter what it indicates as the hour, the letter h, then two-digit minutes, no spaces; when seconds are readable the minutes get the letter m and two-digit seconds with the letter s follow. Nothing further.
3h16
